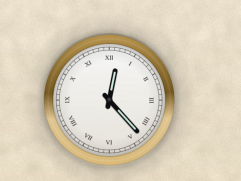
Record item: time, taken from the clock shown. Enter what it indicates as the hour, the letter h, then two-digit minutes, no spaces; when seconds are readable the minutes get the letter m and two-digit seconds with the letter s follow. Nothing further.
12h23
